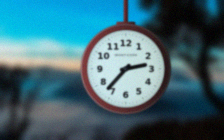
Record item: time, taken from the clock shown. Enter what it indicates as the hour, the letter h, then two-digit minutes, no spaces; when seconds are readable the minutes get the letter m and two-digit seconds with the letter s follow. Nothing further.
2h37
